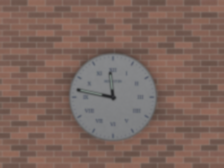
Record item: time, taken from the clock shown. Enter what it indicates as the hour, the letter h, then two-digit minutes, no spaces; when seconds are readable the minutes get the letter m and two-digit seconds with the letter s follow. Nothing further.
11h47
